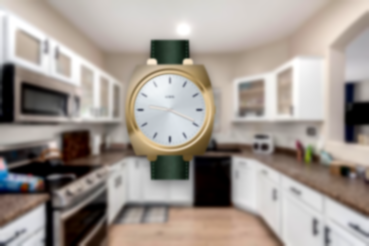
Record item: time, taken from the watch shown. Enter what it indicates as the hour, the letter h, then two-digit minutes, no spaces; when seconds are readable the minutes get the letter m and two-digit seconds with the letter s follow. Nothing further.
9h19
